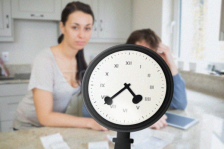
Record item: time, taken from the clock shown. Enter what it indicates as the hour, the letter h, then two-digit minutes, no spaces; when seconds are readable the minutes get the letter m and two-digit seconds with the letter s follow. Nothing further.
4h38
